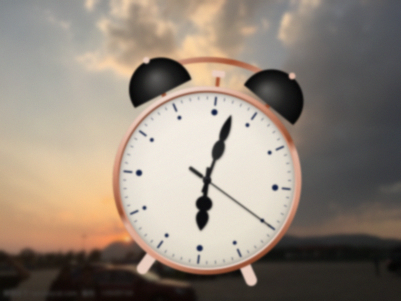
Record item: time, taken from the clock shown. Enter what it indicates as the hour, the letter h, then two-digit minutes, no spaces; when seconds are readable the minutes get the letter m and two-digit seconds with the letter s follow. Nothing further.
6h02m20s
